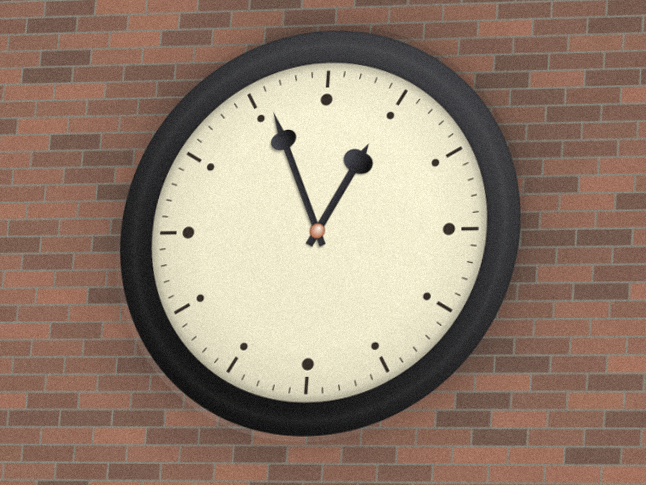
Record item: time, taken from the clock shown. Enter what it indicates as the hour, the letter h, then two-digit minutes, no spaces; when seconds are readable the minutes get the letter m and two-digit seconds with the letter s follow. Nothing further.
12h56
